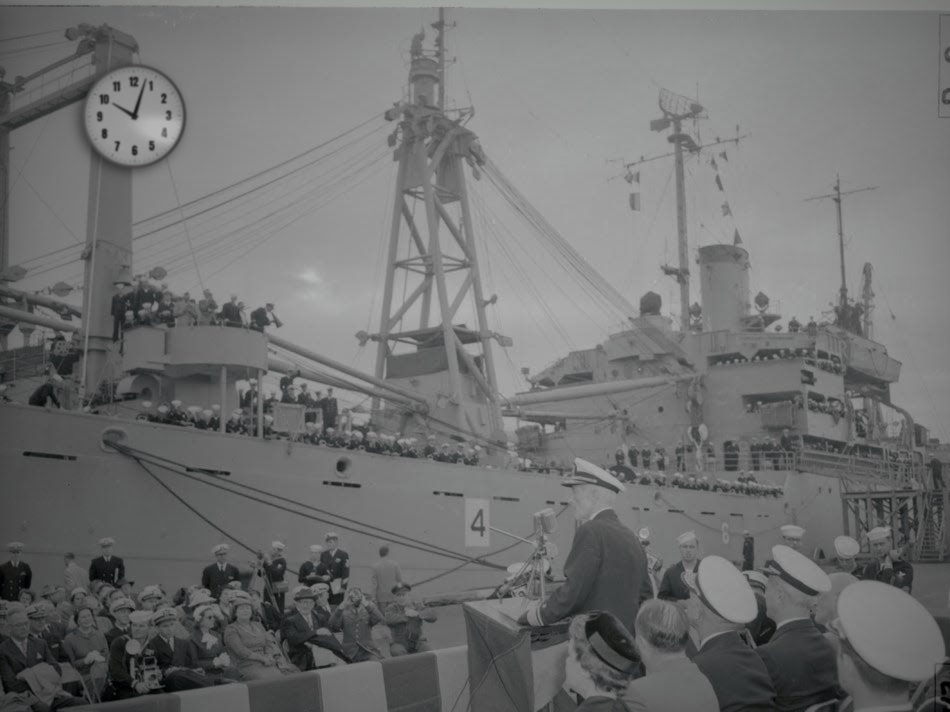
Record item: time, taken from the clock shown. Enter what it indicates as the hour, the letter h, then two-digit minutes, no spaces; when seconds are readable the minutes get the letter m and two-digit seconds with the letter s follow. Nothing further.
10h03
